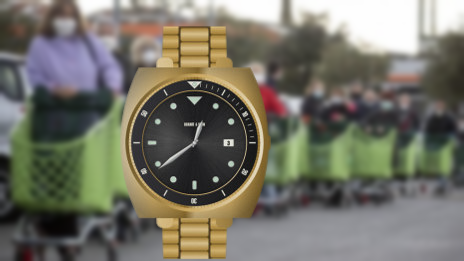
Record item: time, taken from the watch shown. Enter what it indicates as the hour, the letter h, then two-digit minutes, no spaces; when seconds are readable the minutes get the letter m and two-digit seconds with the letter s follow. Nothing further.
12h39
